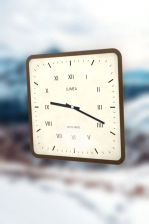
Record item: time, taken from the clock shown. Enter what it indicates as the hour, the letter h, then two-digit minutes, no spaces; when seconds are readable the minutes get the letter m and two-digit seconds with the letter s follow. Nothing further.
9h19
